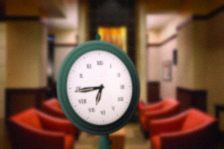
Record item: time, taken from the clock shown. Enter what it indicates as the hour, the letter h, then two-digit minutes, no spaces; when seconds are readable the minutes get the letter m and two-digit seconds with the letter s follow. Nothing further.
6h44
